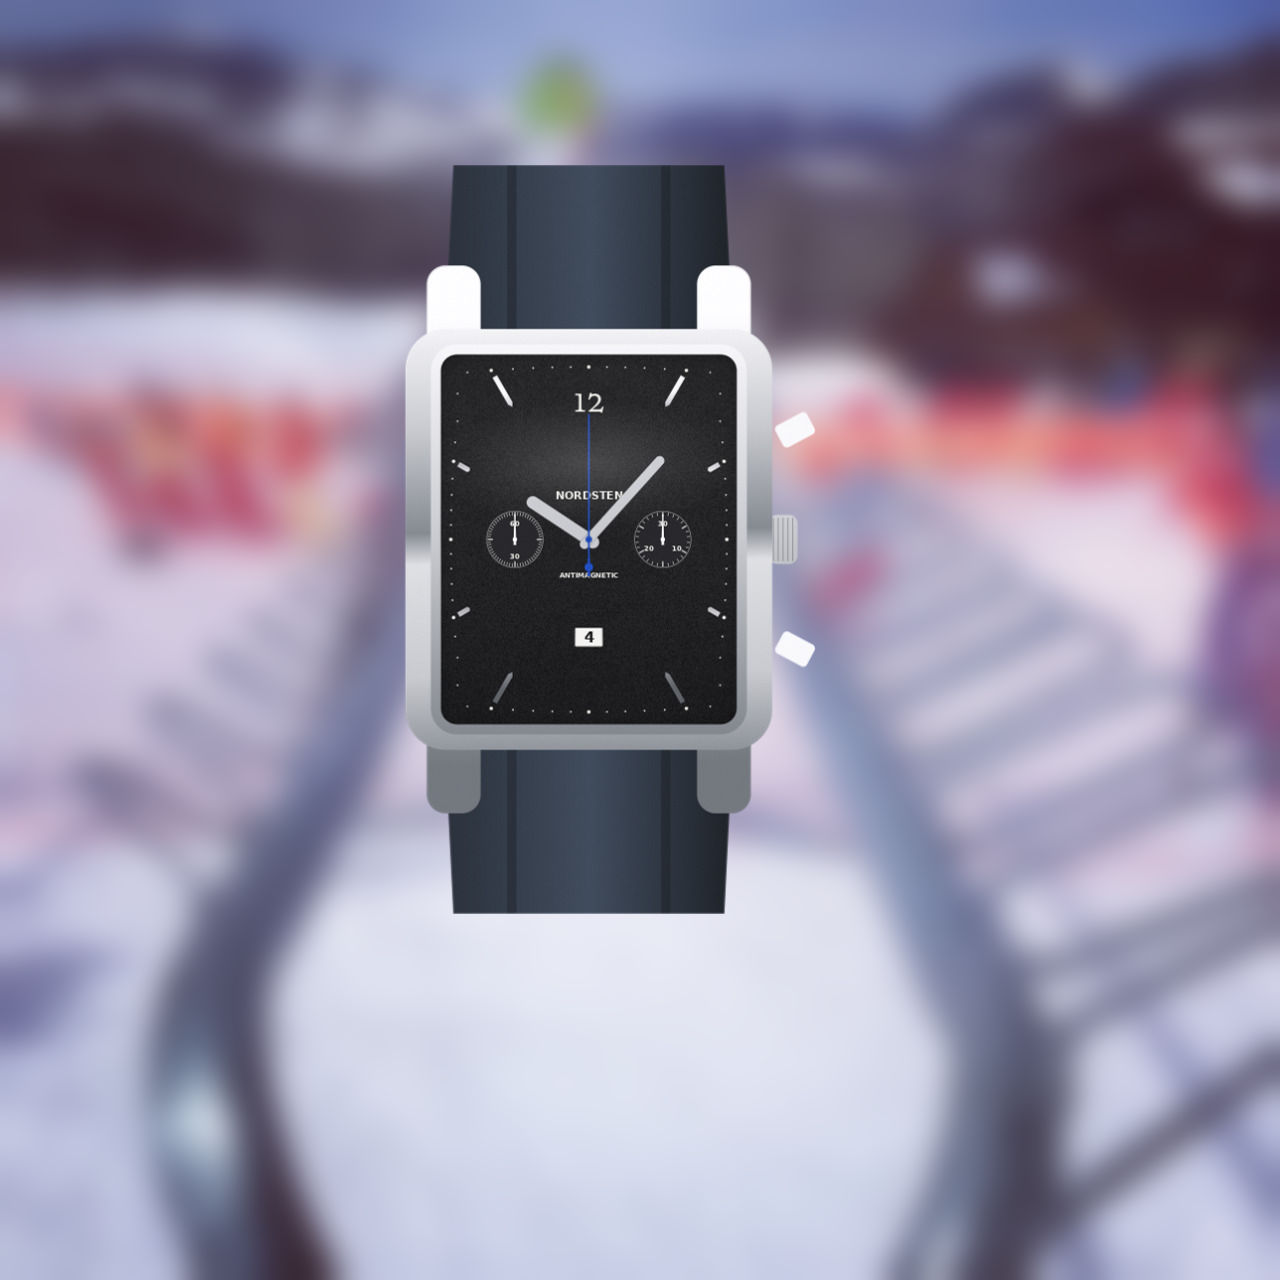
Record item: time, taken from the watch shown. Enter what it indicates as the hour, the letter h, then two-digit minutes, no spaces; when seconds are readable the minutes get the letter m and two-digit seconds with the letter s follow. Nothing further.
10h07
